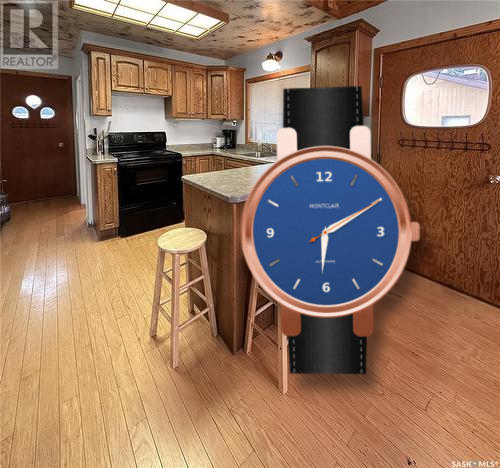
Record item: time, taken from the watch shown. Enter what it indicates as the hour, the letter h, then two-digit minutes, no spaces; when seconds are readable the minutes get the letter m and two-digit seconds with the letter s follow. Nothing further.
6h10m10s
